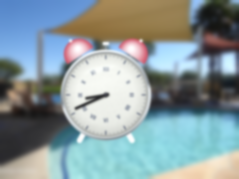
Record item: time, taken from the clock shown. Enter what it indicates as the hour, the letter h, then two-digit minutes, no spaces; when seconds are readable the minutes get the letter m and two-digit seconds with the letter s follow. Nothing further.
8h41
